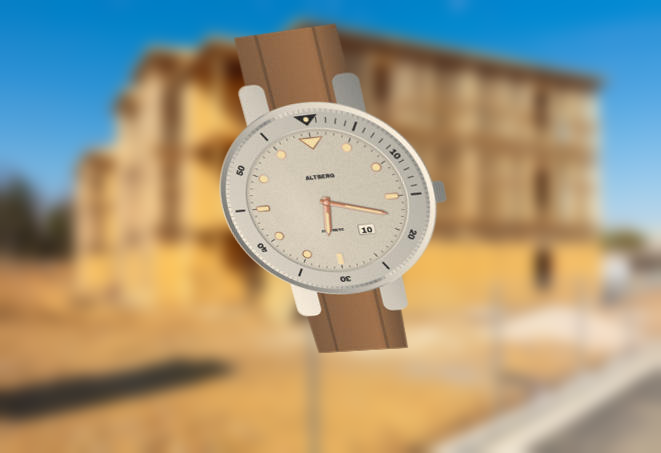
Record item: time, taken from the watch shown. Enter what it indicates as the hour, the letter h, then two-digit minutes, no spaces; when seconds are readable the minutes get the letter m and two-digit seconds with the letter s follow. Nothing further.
6h18
